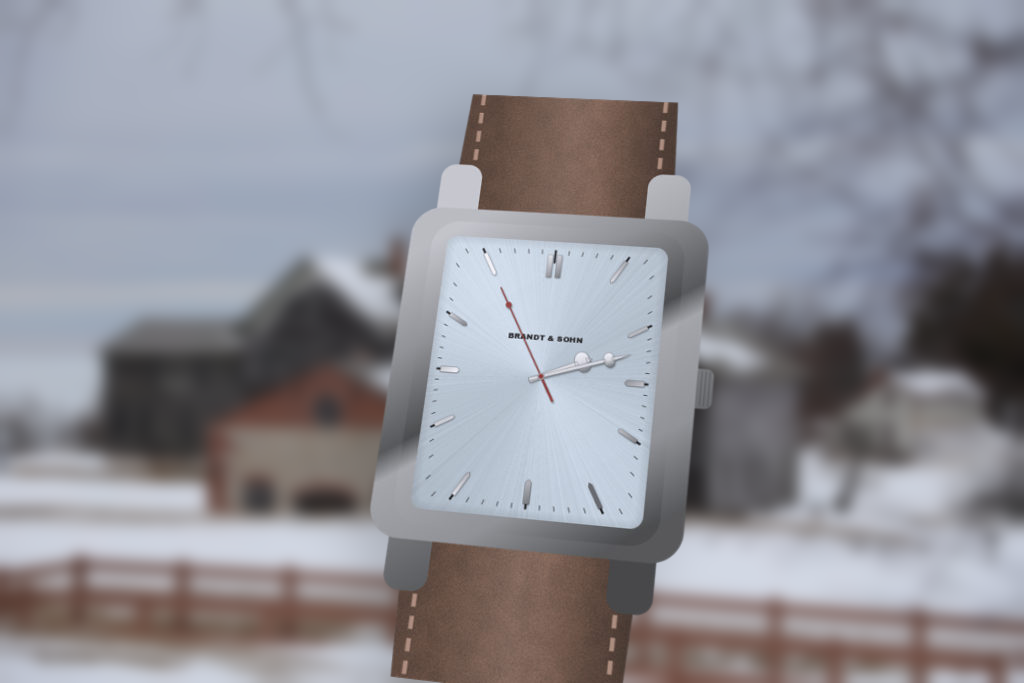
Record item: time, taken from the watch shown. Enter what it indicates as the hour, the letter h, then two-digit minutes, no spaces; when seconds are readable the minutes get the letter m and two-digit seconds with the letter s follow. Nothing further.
2h11m55s
